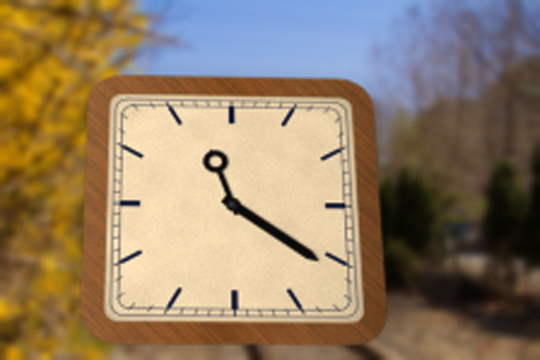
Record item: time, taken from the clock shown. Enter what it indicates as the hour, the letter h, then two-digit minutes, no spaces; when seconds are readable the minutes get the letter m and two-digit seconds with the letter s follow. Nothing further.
11h21
